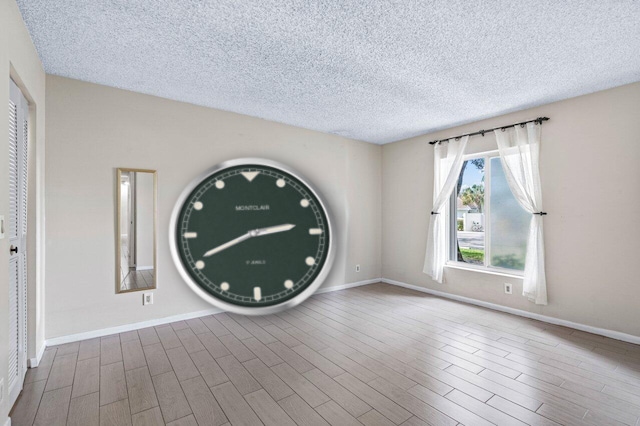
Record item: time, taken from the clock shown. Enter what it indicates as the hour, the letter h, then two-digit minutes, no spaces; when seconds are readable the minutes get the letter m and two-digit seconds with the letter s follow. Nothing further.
2h41
